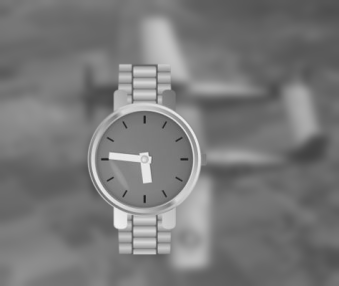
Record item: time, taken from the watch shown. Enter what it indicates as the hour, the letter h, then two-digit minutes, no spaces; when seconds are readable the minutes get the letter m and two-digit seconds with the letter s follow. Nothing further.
5h46
